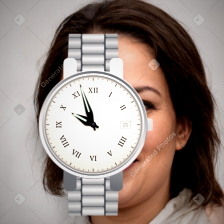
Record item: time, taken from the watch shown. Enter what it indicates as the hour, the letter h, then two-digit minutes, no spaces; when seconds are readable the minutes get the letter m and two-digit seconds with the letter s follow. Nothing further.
9h57
